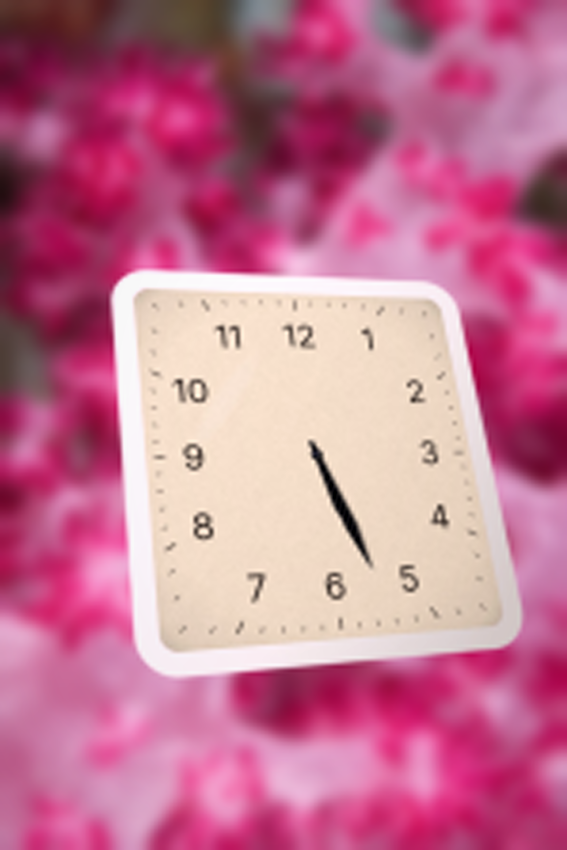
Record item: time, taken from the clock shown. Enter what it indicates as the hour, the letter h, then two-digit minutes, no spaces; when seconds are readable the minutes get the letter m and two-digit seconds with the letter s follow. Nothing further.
5h27
